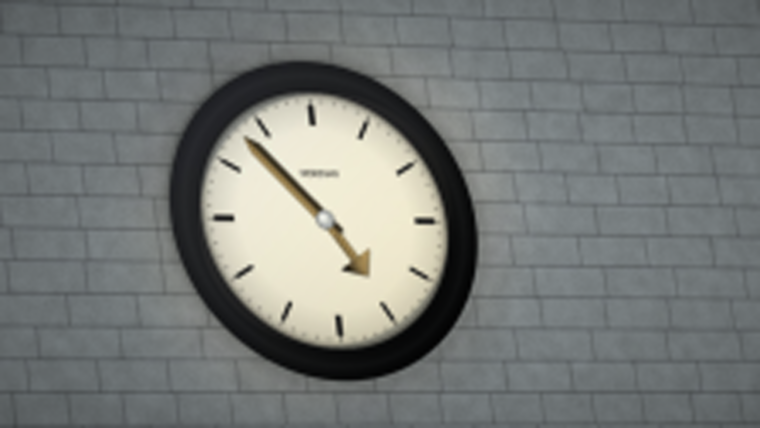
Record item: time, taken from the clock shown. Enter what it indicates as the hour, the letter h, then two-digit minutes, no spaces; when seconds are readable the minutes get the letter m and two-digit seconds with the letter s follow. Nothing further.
4h53
